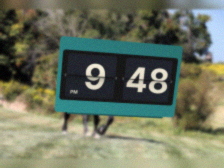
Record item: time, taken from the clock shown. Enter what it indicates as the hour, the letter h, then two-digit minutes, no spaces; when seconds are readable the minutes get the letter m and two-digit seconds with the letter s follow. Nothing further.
9h48
